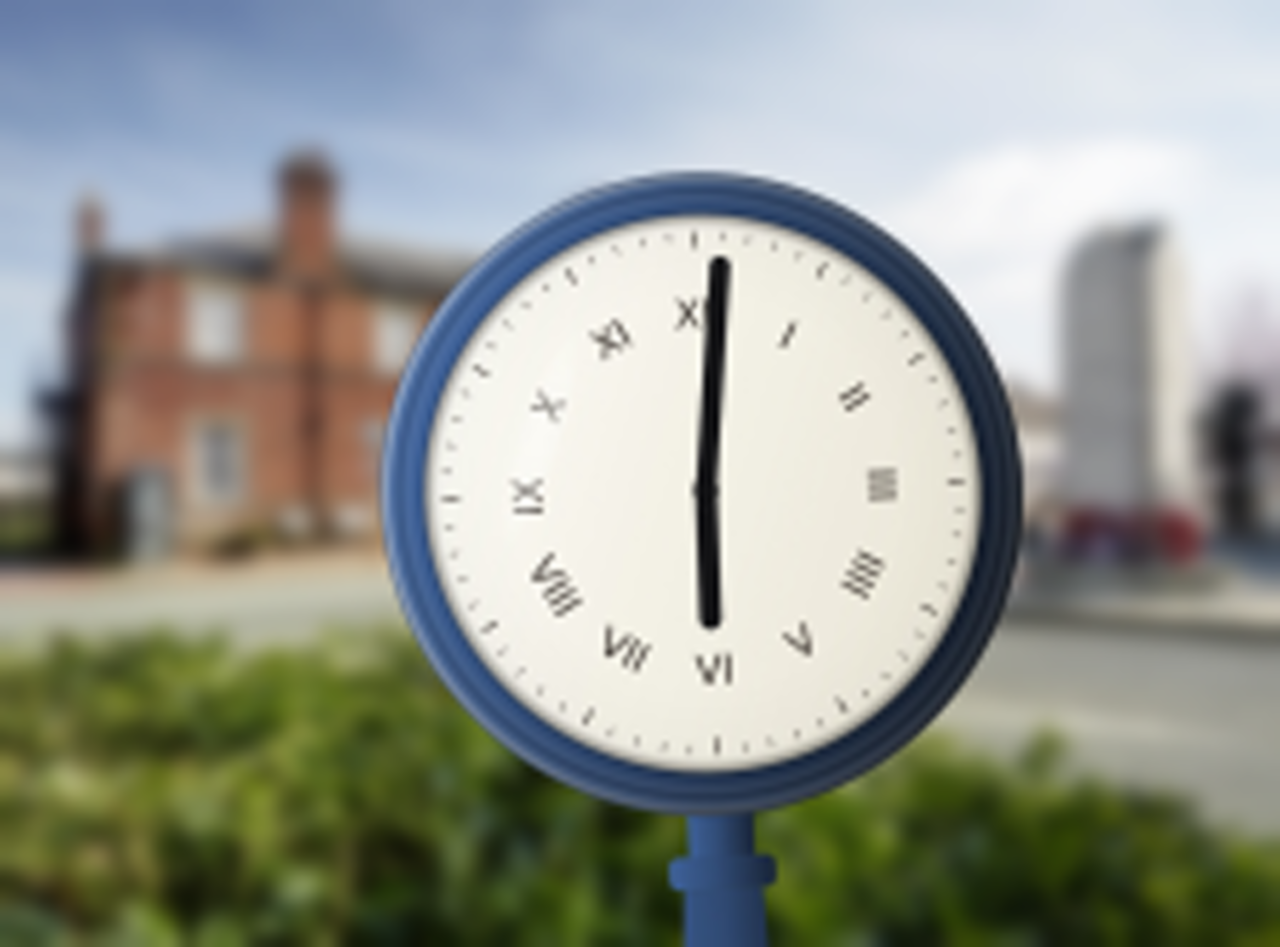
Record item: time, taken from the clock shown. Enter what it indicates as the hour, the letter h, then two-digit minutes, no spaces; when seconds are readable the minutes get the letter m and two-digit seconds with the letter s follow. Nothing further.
6h01
